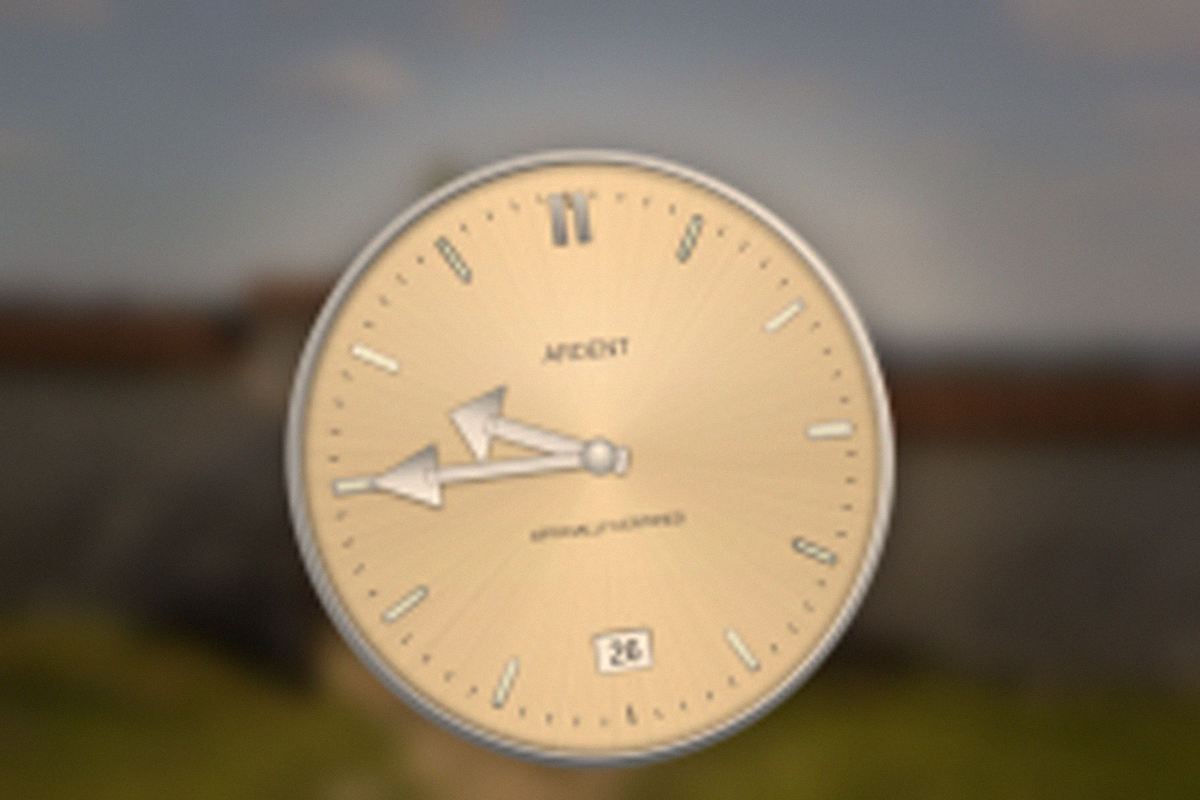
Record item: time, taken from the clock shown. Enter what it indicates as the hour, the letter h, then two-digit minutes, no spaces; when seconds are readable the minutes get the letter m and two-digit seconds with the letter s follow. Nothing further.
9h45
